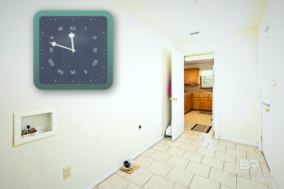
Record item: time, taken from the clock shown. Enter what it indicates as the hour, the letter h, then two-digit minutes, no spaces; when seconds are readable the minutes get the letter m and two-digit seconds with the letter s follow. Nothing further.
11h48
